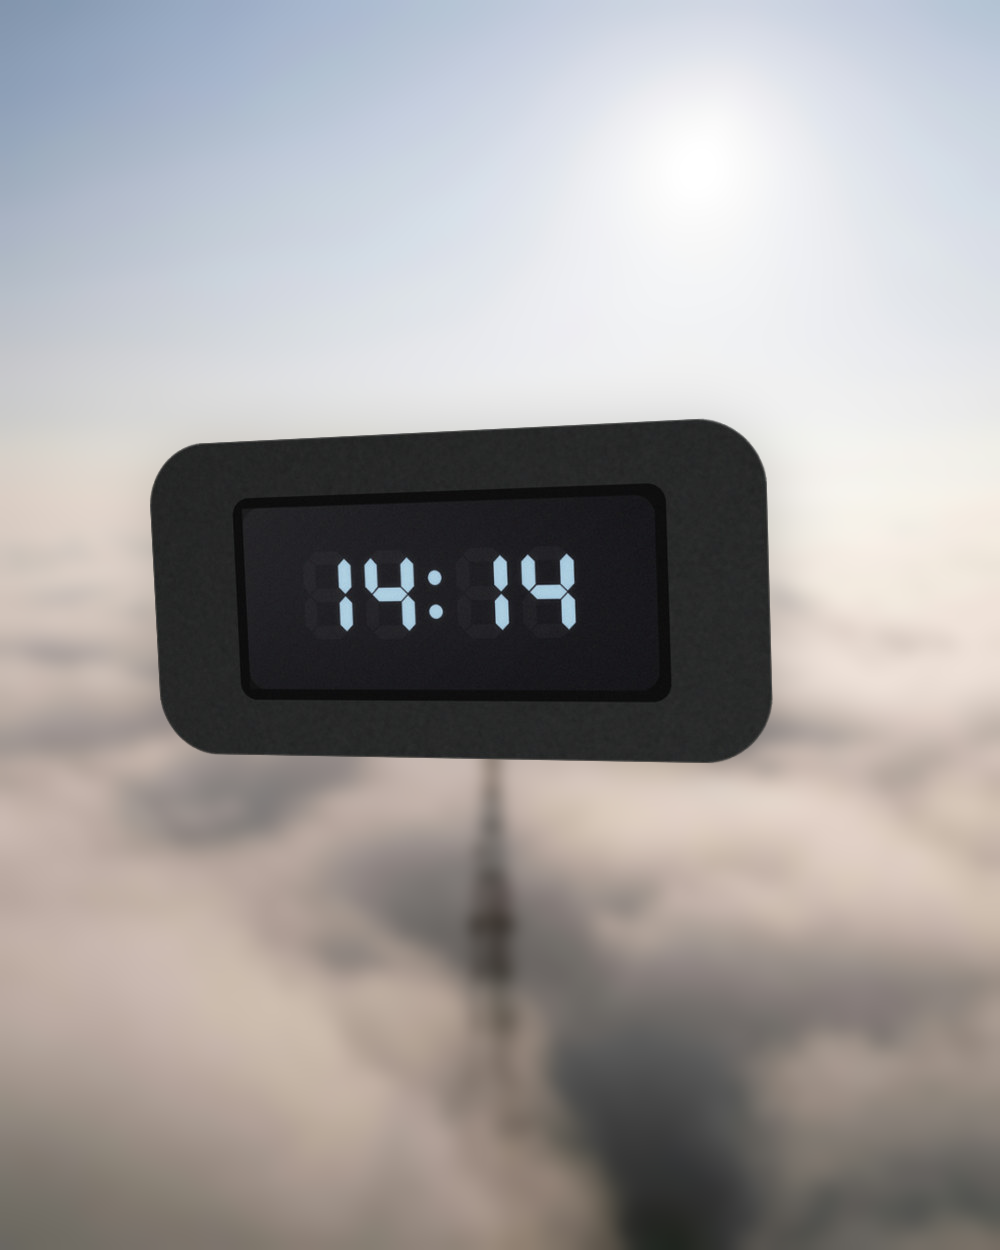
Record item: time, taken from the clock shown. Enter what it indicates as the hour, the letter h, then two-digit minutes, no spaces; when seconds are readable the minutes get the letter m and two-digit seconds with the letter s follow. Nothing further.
14h14
